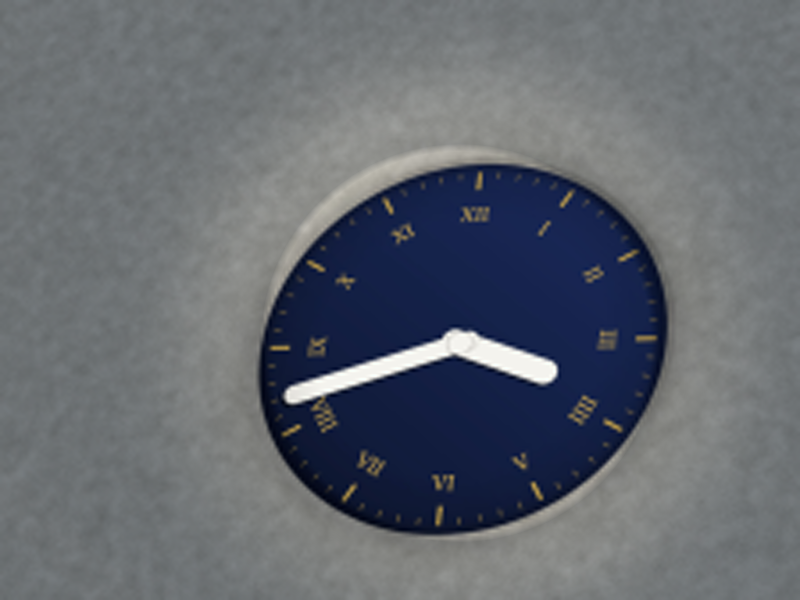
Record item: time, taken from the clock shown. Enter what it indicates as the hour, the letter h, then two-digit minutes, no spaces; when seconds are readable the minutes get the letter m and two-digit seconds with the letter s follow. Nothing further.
3h42
